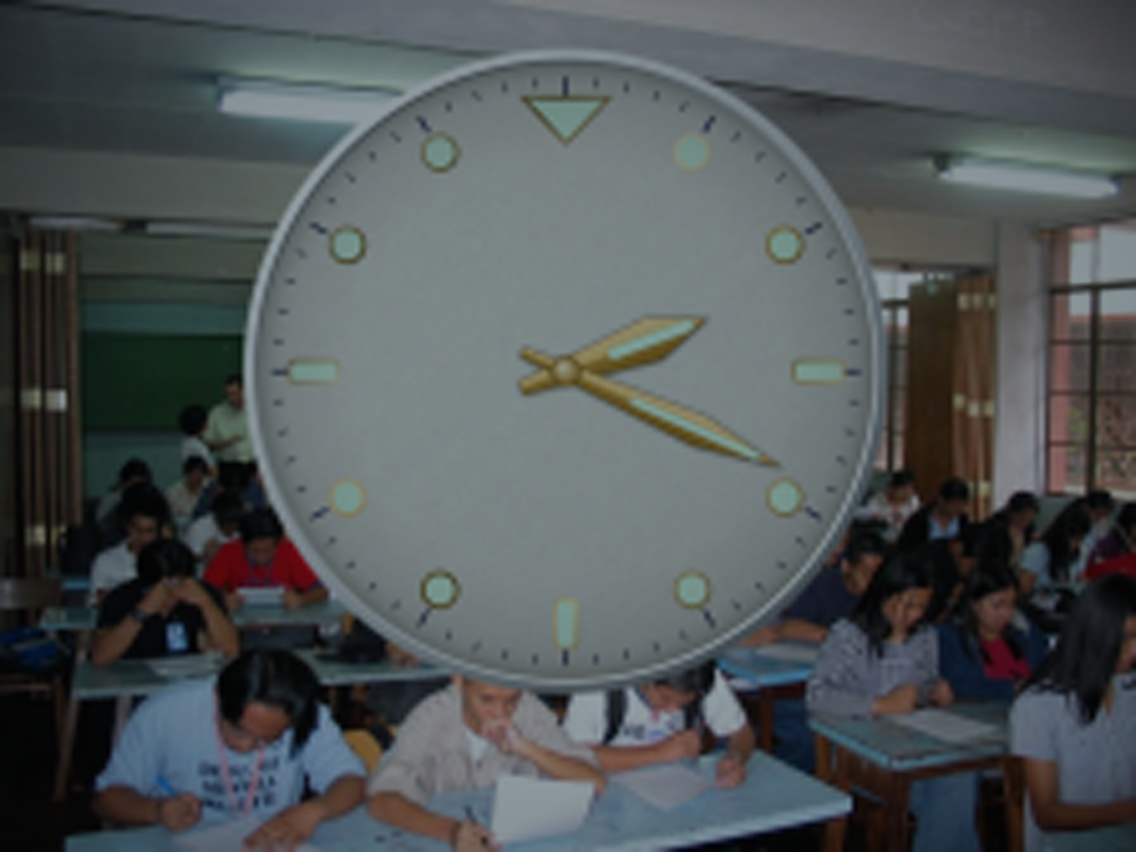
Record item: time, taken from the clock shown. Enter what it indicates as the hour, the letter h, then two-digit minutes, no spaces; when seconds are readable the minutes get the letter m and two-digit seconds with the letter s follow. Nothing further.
2h19
